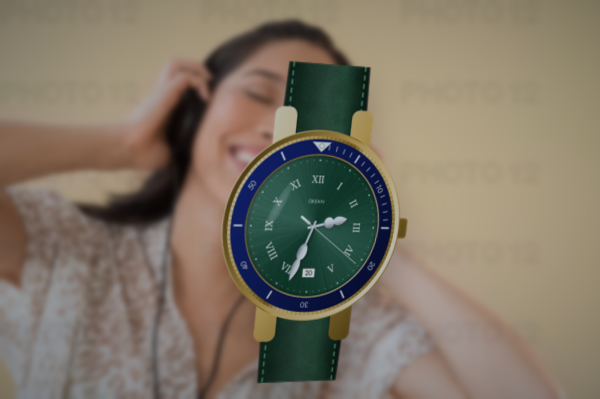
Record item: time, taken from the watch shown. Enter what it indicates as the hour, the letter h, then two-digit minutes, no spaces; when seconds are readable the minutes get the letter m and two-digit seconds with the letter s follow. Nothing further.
2h33m21s
